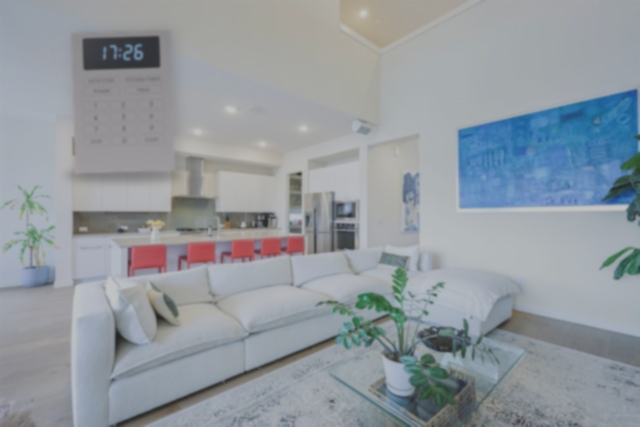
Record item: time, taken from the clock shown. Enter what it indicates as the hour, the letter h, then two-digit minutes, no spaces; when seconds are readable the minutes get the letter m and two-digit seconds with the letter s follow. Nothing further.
17h26
